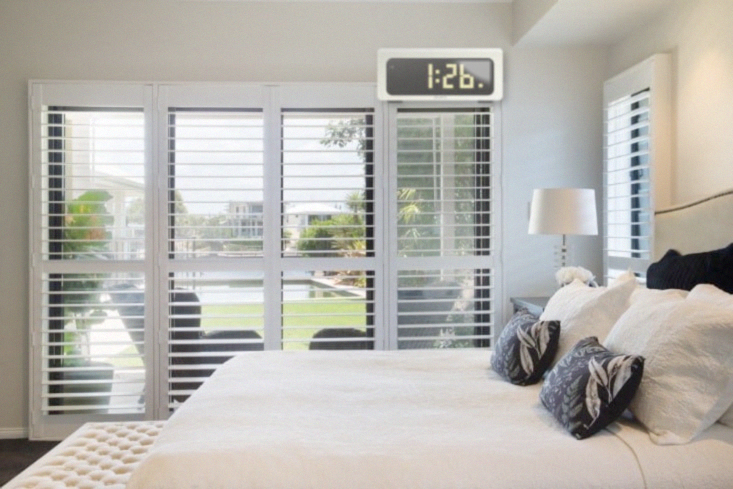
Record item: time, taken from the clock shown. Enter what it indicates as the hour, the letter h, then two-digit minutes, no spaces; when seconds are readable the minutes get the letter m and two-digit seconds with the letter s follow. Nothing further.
1h26
